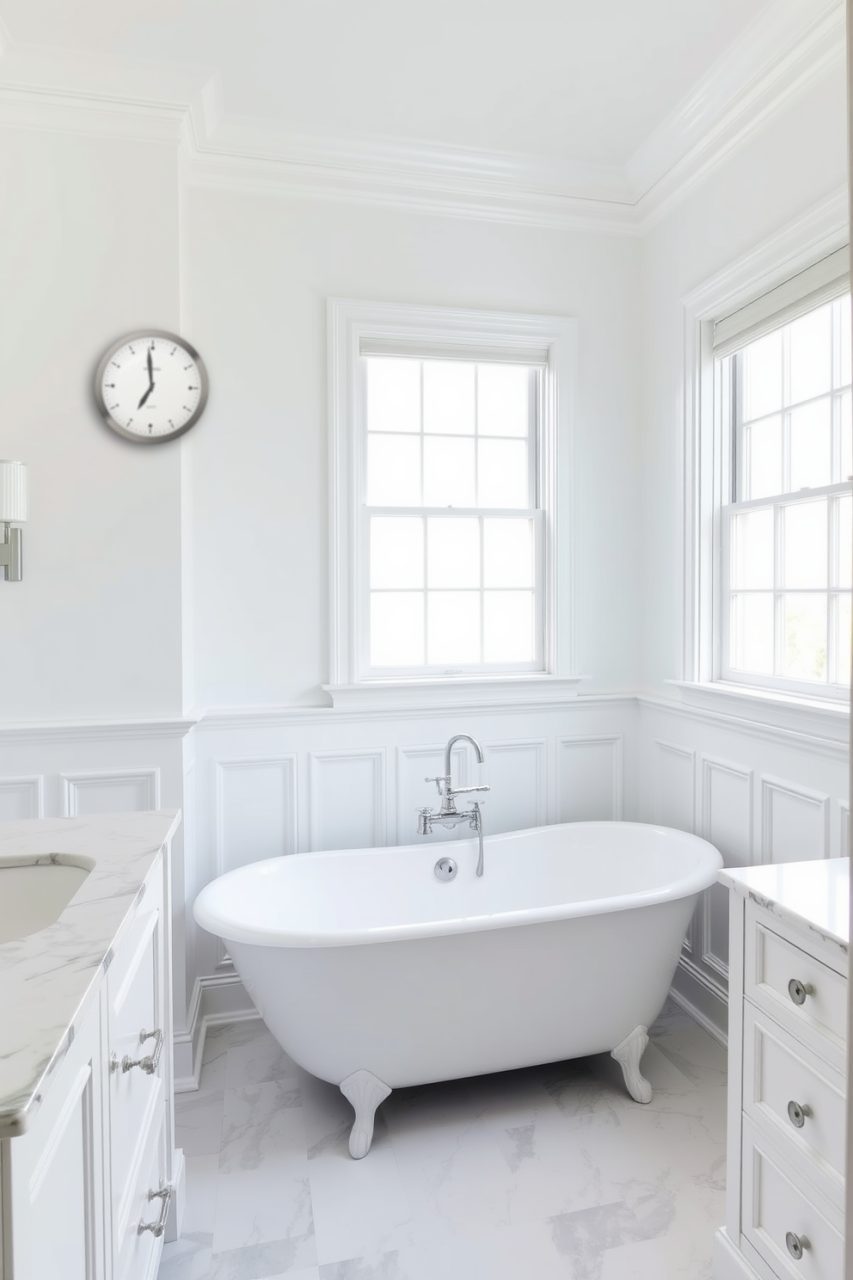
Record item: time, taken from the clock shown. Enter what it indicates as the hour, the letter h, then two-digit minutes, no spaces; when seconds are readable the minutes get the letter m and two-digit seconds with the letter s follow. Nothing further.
6h59
